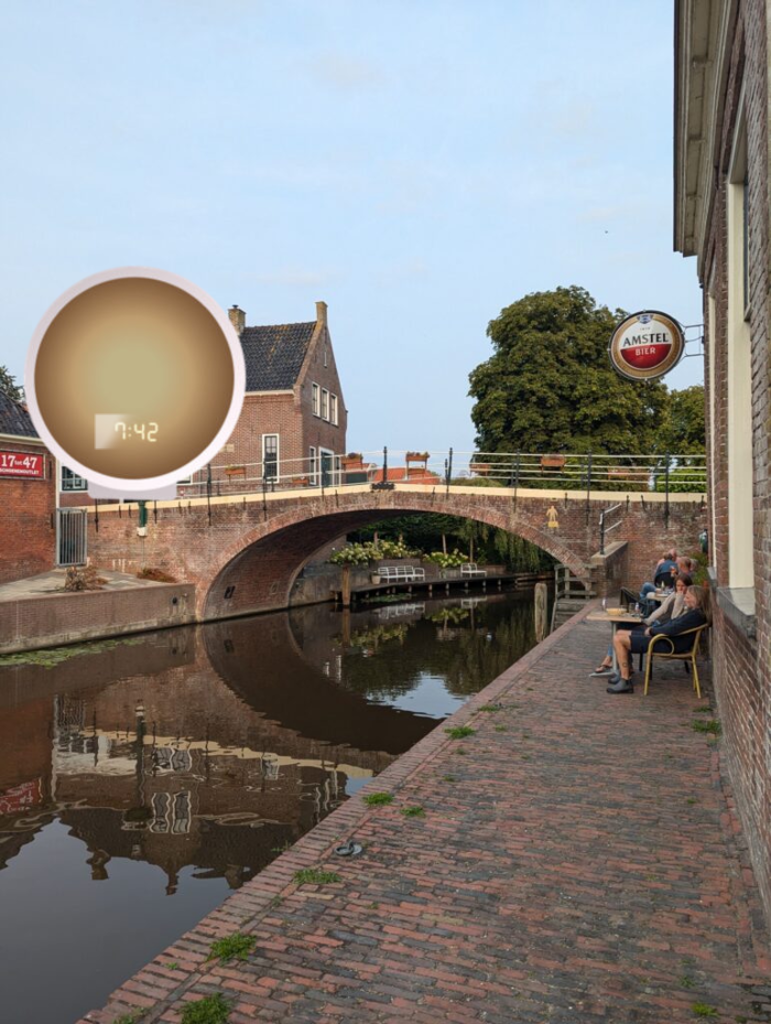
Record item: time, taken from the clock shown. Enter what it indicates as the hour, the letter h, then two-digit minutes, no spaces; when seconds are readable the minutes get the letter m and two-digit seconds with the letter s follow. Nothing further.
7h42
